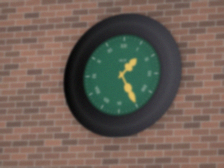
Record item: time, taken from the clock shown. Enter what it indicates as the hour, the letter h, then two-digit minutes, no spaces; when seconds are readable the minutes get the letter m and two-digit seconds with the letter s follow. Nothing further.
1h25
